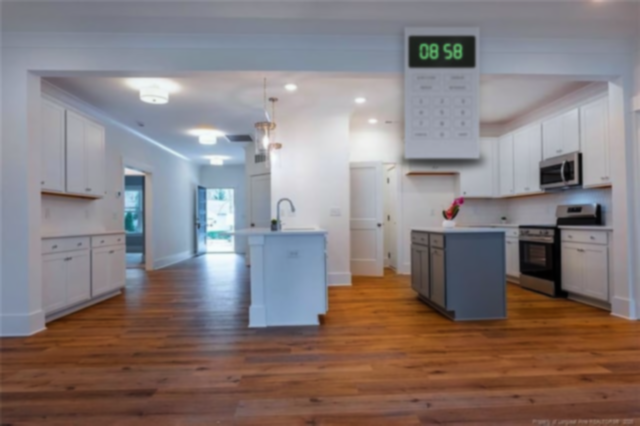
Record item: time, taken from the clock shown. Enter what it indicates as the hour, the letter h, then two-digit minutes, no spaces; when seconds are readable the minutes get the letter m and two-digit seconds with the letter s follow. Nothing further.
8h58
